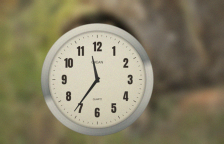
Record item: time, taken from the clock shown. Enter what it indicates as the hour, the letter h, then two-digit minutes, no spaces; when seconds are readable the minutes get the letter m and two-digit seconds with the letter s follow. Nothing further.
11h36
